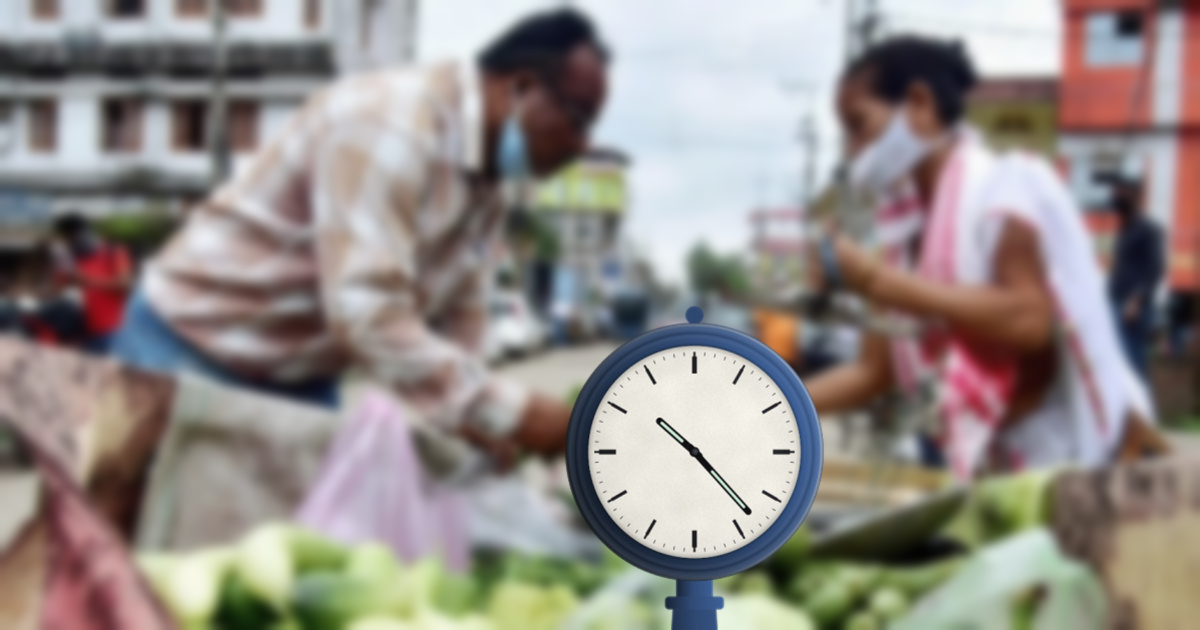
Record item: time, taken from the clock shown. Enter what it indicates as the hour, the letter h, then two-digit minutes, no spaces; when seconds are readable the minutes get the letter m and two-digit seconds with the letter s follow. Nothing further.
10h23
